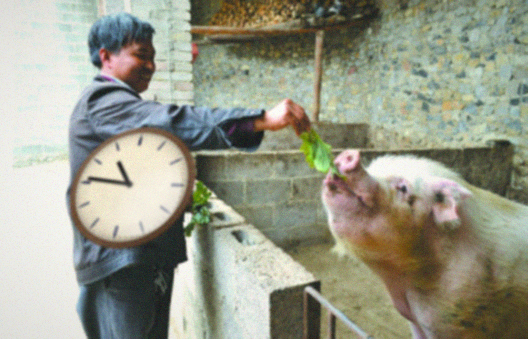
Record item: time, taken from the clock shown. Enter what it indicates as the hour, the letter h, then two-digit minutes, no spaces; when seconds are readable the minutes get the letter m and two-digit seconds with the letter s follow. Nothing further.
10h46
